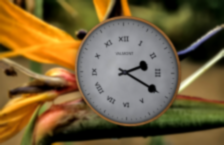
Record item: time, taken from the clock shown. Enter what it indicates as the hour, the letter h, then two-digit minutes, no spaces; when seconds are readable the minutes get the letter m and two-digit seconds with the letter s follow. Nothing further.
2h20
